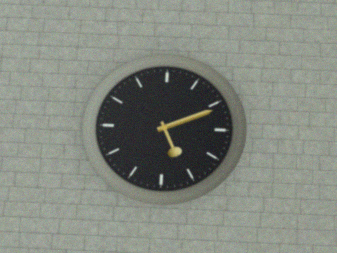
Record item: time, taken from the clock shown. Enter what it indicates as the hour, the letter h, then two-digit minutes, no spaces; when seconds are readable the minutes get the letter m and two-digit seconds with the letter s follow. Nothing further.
5h11
